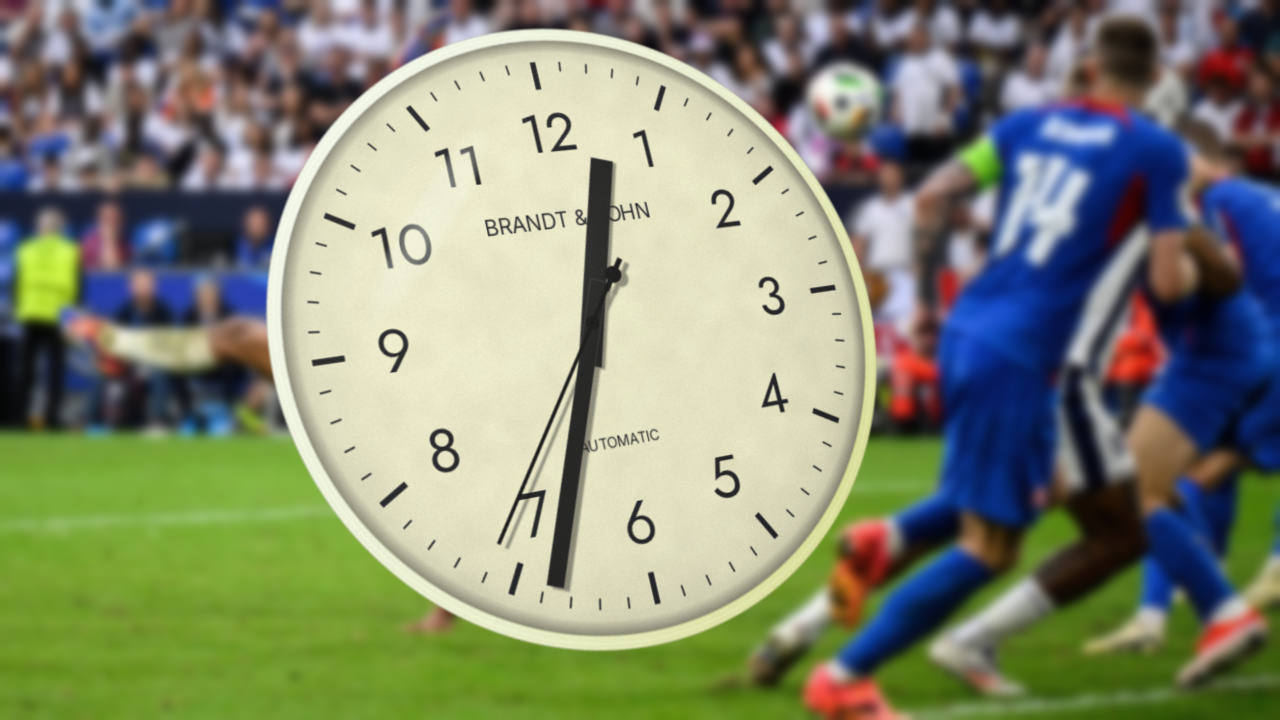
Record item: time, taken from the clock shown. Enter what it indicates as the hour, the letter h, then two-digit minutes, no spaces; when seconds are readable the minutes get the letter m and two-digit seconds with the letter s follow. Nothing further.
12h33m36s
